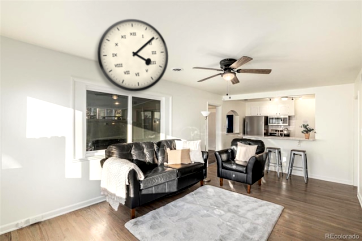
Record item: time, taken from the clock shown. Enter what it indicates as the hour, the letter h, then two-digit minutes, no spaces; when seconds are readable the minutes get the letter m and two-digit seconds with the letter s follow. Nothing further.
4h09
